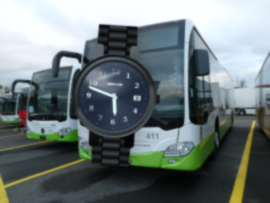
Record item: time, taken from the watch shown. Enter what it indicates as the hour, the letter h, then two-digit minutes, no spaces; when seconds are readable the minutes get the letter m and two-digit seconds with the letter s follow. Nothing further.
5h48
